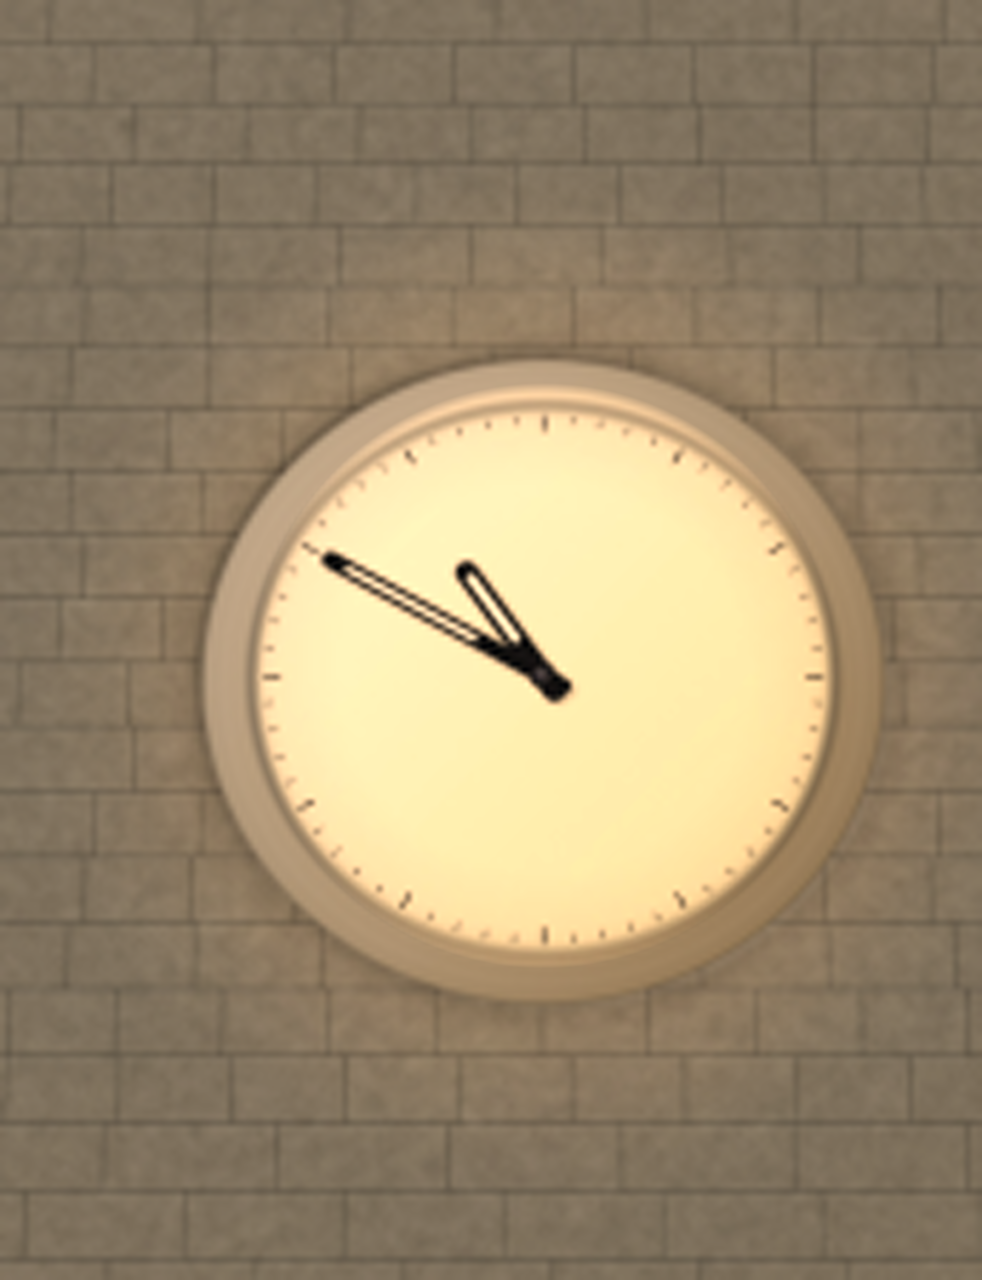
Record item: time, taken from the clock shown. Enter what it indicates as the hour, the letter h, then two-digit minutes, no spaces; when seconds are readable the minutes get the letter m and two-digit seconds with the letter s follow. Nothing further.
10h50
